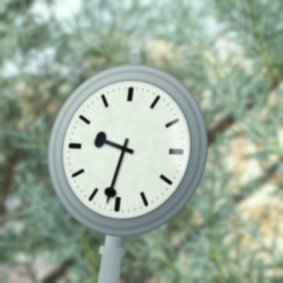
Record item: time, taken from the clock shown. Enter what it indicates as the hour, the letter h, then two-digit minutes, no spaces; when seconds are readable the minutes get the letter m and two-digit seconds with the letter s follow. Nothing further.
9h32
